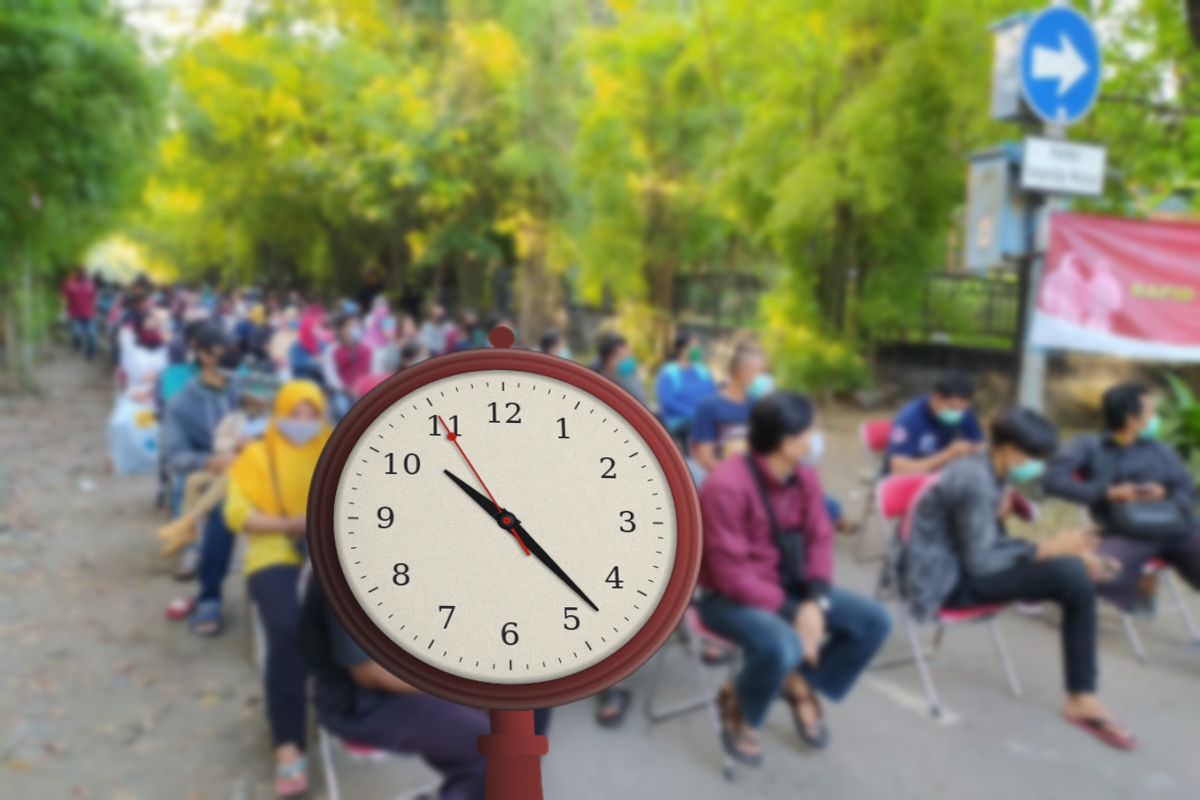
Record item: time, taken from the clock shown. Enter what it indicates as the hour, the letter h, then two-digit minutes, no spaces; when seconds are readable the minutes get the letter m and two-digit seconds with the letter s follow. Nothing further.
10h22m55s
